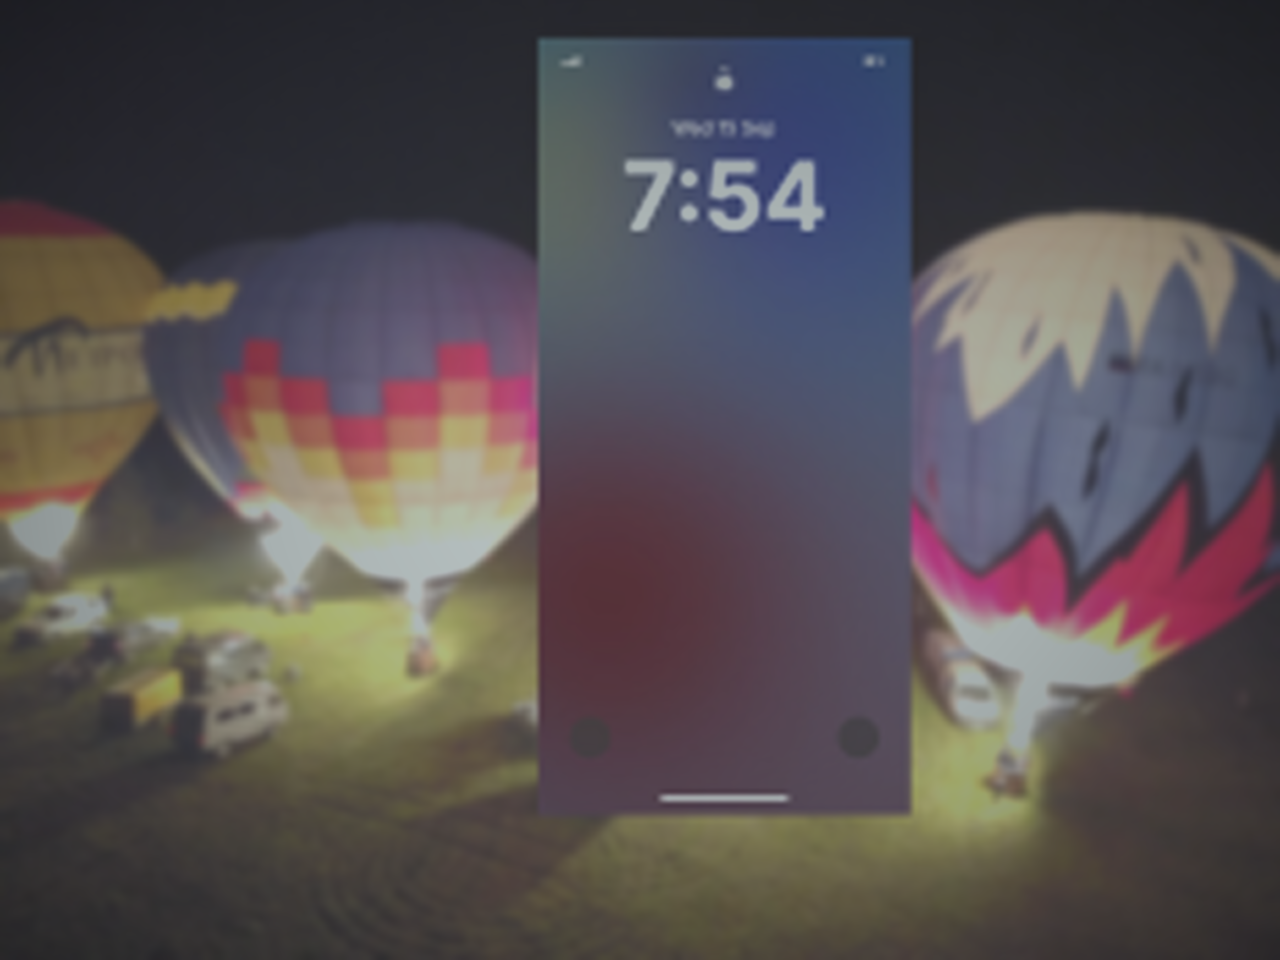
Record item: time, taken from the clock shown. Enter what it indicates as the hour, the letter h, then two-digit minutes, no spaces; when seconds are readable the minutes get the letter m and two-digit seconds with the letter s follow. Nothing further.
7h54
